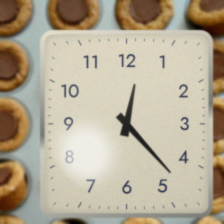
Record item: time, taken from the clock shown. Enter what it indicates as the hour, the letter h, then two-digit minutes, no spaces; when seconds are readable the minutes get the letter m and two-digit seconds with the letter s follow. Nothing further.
12h23
